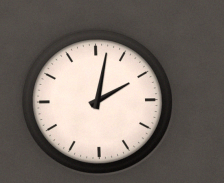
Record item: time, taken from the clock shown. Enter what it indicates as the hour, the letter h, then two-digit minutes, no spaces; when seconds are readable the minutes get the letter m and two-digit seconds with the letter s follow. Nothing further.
2h02
